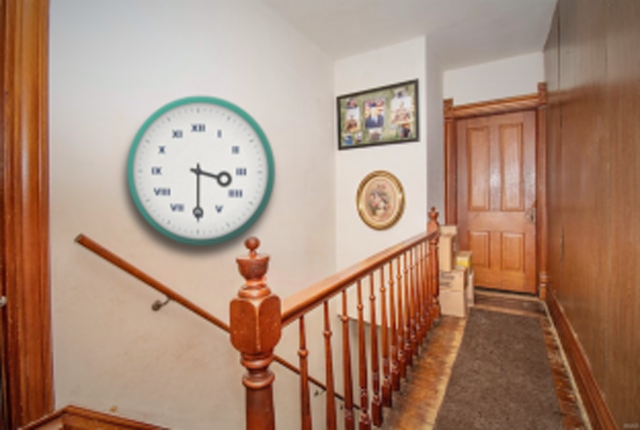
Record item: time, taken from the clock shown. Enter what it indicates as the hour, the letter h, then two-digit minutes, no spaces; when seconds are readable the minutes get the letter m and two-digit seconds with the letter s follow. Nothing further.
3h30
